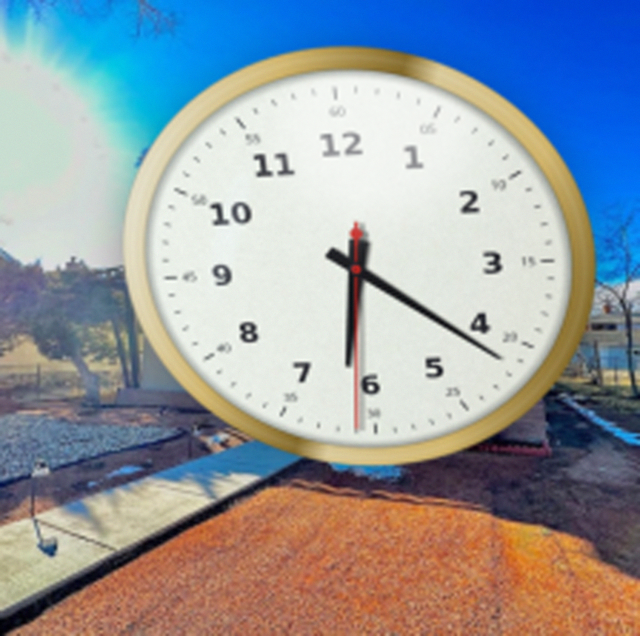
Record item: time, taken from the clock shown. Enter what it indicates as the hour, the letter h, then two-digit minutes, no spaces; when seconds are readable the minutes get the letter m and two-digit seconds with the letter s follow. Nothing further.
6h21m31s
